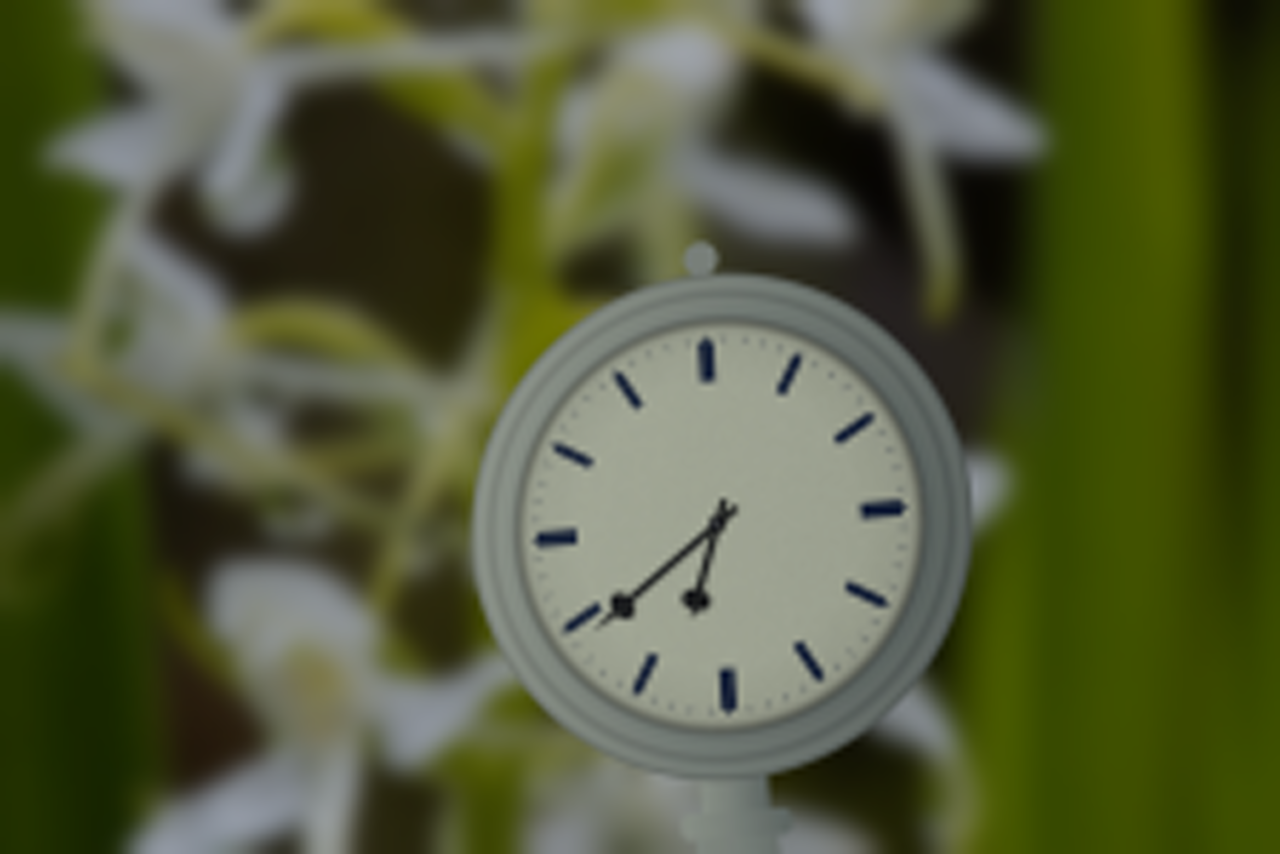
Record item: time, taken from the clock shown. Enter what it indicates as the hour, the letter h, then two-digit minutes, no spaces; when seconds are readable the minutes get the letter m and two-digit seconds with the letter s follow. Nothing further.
6h39
